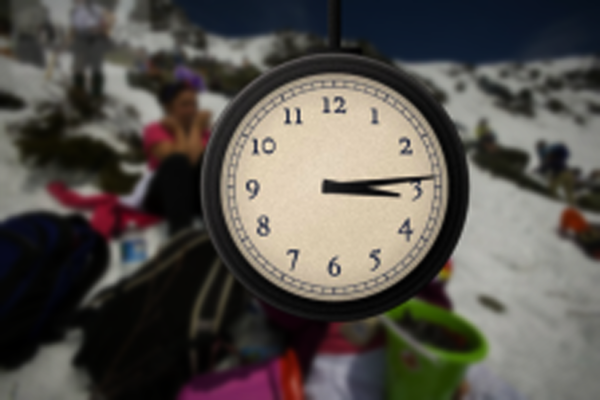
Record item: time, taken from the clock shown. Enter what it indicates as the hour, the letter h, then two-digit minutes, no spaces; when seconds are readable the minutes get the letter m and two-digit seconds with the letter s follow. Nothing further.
3h14
